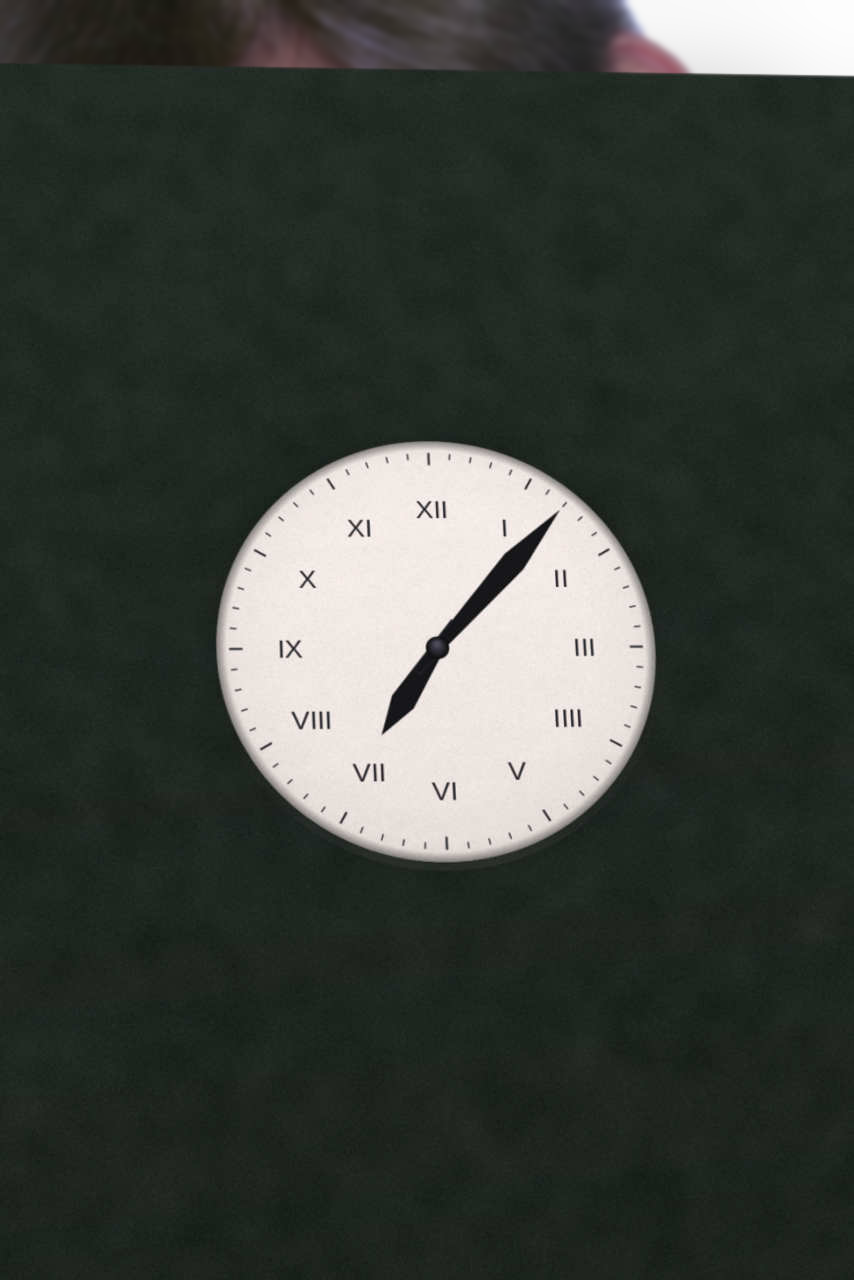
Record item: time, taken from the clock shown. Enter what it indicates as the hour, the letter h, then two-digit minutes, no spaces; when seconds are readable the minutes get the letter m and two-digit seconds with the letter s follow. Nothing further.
7h07
